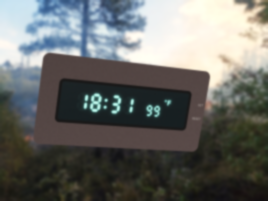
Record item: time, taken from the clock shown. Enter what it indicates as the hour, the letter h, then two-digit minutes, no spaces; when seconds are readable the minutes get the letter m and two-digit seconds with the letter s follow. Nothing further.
18h31
